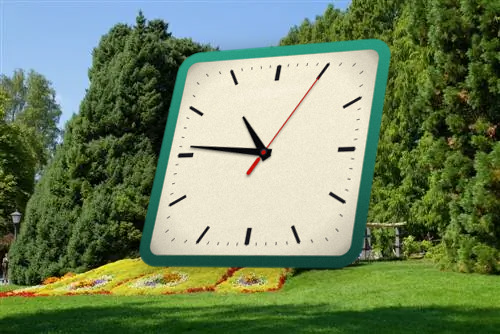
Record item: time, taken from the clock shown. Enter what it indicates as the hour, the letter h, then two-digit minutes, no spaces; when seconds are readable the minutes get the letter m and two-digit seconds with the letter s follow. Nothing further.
10h46m05s
